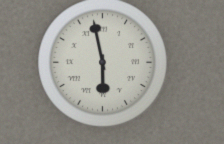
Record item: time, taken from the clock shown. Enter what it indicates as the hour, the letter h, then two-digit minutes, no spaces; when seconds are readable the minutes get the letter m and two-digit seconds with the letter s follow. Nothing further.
5h58
